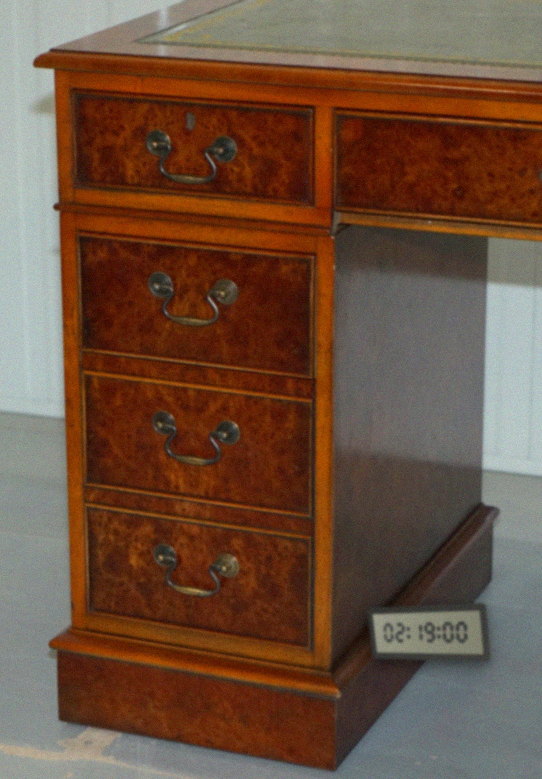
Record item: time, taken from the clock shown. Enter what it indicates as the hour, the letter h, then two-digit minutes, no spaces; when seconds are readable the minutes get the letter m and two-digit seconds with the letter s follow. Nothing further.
2h19m00s
